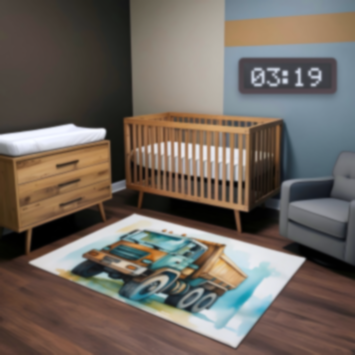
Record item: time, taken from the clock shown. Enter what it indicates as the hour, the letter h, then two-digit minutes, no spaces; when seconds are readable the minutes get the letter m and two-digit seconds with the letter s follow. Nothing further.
3h19
